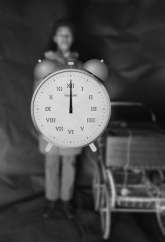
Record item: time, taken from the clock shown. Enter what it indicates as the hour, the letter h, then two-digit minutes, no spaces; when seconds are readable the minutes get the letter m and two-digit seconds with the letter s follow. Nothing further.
12h00
